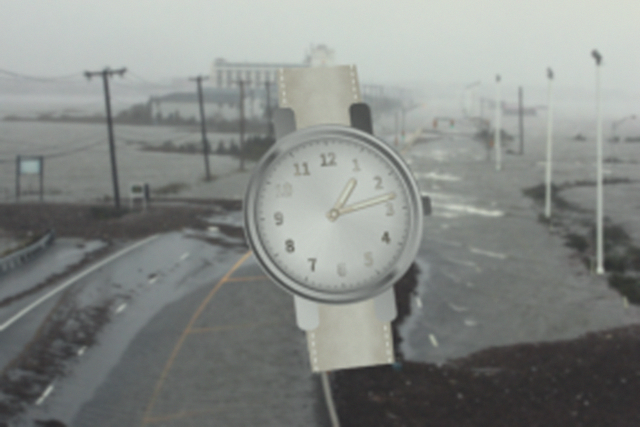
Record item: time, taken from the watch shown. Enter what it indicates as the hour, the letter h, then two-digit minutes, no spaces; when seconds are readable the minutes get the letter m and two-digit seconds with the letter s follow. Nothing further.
1h13
